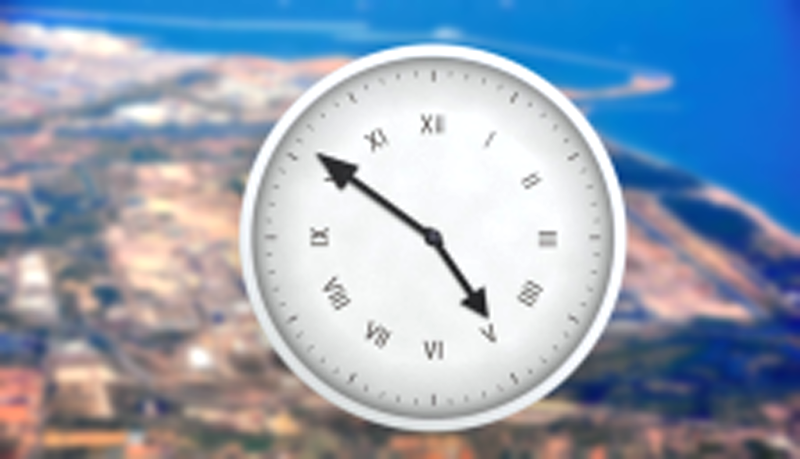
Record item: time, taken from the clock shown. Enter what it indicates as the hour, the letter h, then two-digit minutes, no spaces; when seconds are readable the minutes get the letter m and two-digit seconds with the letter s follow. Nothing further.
4h51
